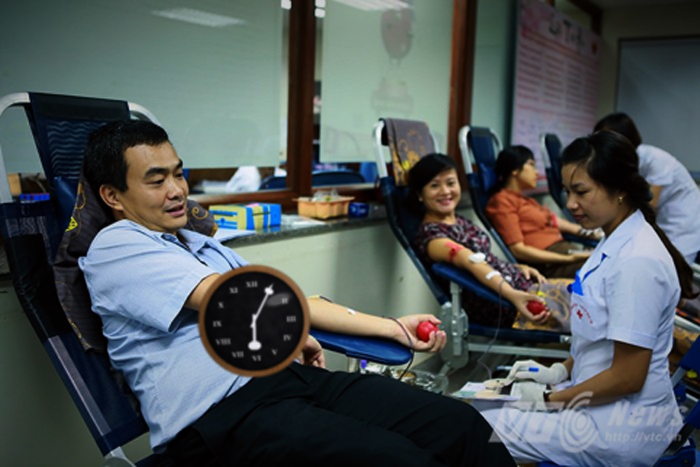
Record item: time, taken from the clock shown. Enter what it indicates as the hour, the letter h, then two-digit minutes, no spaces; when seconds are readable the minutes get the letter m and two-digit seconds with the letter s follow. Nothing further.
6h05
